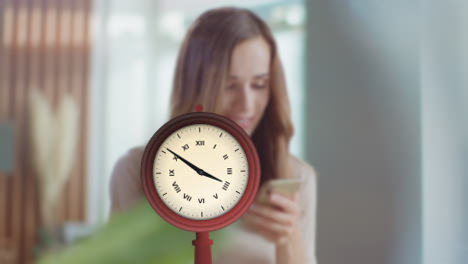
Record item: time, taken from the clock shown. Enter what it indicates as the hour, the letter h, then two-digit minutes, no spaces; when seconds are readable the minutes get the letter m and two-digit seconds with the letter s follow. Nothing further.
3h51
